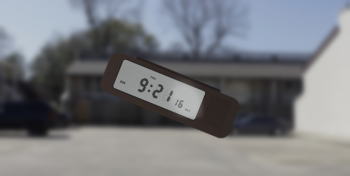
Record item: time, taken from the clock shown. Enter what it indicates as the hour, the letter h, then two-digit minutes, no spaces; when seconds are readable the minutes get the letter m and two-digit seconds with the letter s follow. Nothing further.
9h21m16s
